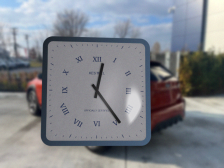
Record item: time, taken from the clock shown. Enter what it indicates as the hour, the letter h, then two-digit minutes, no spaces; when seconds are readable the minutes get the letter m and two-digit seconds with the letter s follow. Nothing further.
12h24
